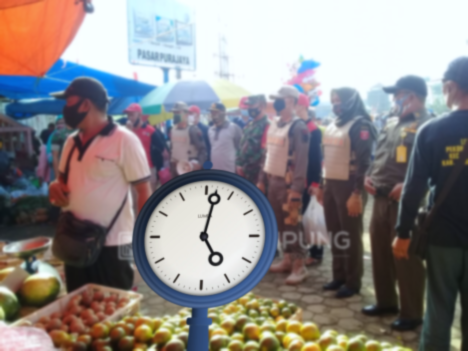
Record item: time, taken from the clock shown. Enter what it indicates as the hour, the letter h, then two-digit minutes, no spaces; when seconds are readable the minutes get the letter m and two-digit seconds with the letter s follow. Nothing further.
5h02
